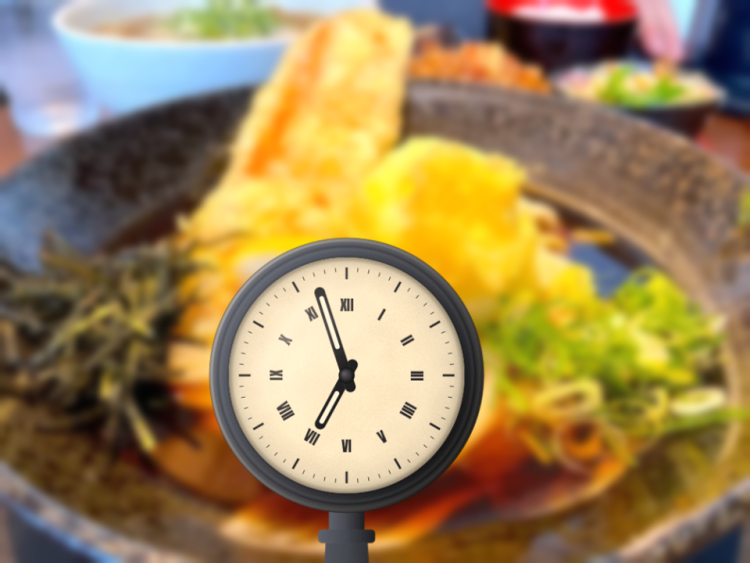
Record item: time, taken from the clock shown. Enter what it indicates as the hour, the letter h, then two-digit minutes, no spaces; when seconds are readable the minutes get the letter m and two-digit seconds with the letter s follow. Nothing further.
6h57
